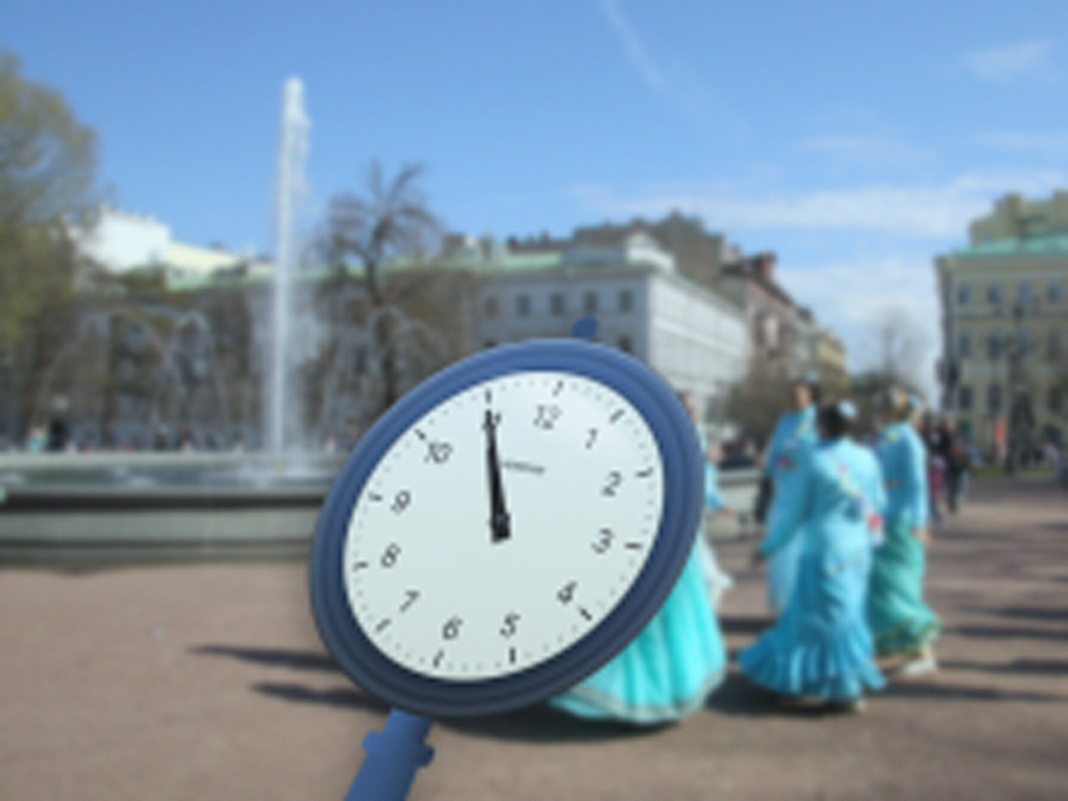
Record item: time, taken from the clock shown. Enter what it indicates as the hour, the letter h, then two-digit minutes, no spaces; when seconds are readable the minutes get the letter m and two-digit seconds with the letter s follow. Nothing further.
10h55
